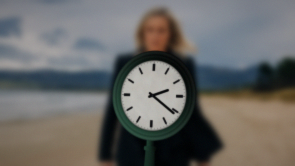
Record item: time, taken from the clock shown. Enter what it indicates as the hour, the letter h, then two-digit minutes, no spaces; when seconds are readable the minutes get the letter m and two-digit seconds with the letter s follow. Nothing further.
2h21
